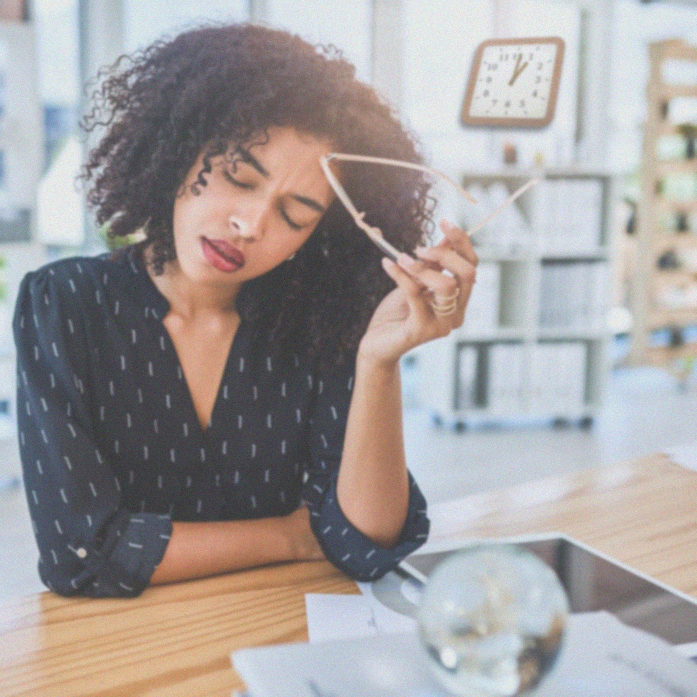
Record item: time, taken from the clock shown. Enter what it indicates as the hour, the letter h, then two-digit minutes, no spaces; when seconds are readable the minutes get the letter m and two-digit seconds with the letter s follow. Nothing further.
1h01
